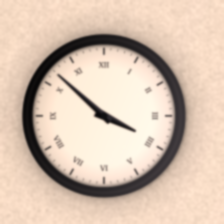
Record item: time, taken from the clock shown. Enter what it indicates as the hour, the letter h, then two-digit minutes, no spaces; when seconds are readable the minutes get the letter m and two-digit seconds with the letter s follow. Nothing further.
3h52
